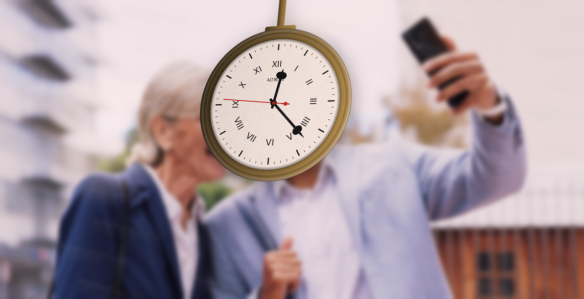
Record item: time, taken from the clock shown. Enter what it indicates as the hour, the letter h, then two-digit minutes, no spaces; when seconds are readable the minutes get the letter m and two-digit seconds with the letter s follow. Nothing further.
12h22m46s
